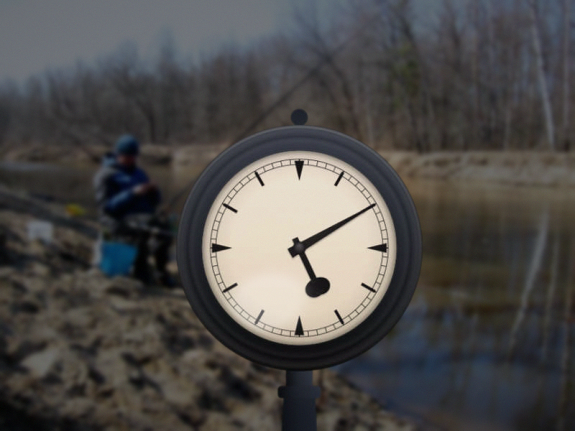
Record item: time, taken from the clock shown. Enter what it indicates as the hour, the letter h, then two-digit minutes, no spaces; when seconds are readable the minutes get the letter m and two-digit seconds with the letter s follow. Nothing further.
5h10
